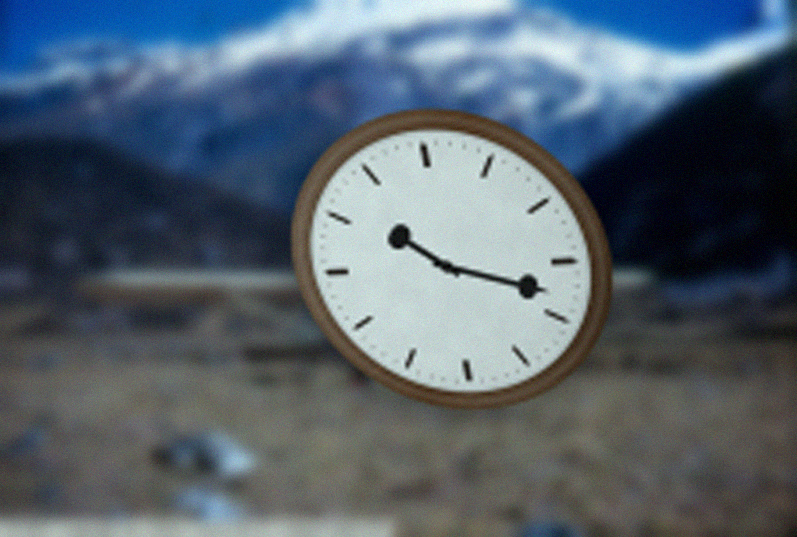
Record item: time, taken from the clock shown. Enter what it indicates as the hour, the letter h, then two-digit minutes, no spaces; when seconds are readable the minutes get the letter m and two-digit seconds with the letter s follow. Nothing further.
10h18
